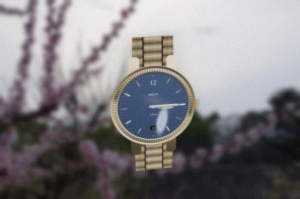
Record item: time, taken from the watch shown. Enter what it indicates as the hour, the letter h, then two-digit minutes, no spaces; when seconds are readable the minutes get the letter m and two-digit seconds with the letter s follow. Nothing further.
3h15
